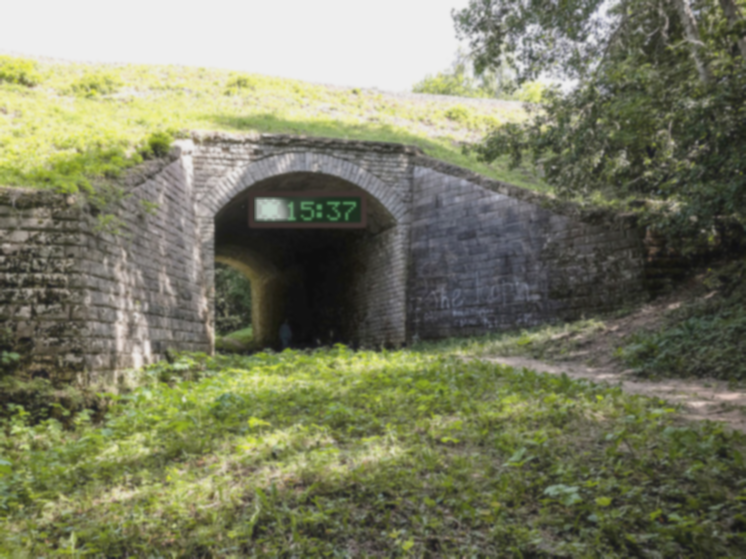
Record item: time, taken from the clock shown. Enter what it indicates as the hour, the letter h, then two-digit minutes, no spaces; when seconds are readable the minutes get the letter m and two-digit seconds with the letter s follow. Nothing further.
15h37
